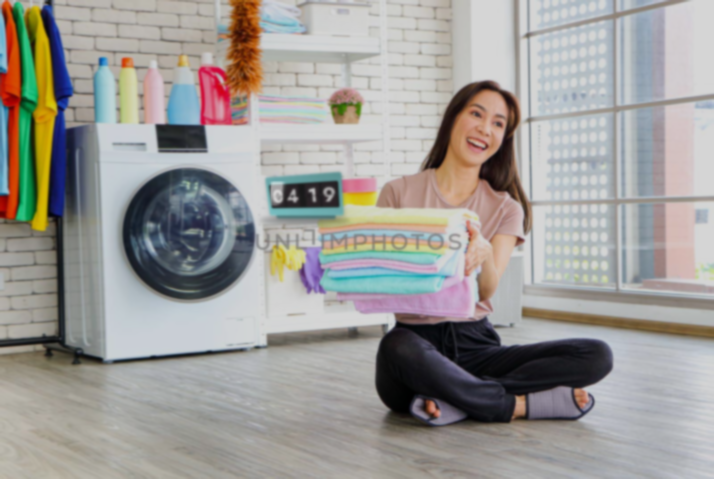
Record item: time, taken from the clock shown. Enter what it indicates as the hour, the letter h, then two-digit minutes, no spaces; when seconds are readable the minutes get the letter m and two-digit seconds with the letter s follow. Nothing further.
4h19
